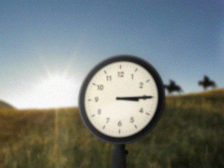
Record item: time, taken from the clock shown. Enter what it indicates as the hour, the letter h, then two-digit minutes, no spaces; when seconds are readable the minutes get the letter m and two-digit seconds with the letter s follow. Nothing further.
3h15
